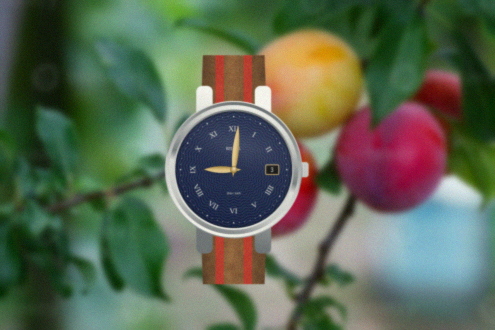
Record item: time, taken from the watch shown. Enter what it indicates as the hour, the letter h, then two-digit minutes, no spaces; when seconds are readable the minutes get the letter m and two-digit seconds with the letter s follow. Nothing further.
9h01
